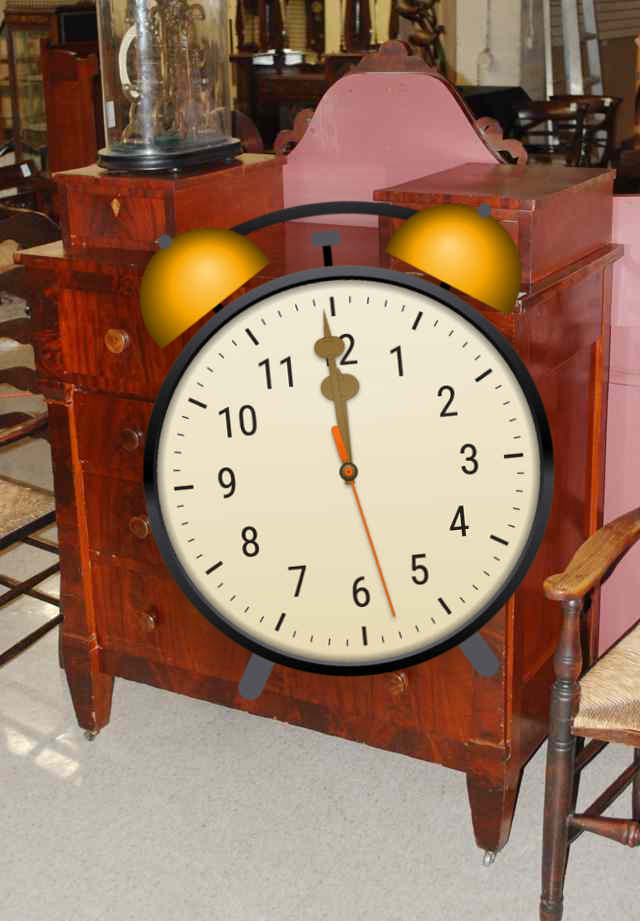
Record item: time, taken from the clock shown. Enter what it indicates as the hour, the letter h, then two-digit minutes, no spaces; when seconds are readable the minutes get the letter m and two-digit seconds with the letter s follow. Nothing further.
11h59m28s
